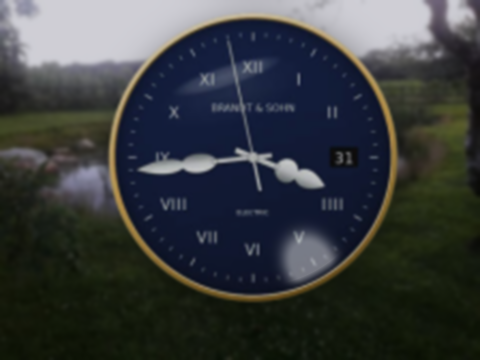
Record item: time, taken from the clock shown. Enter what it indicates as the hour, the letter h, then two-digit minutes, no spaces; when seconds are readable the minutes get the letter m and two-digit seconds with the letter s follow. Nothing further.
3h43m58s
